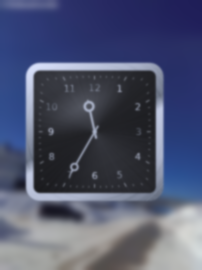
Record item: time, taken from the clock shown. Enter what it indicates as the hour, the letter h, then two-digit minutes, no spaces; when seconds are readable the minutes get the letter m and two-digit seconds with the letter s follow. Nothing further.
11h35
